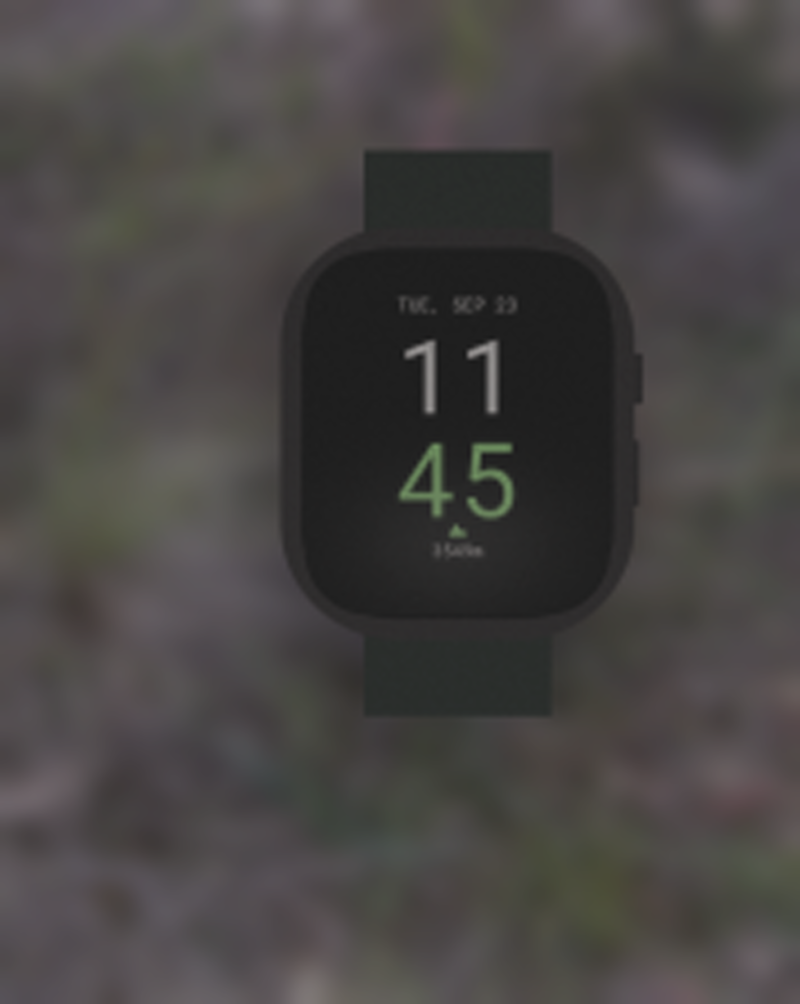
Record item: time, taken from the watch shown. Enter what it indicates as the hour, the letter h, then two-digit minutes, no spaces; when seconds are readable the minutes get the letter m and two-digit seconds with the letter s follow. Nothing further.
11h45
